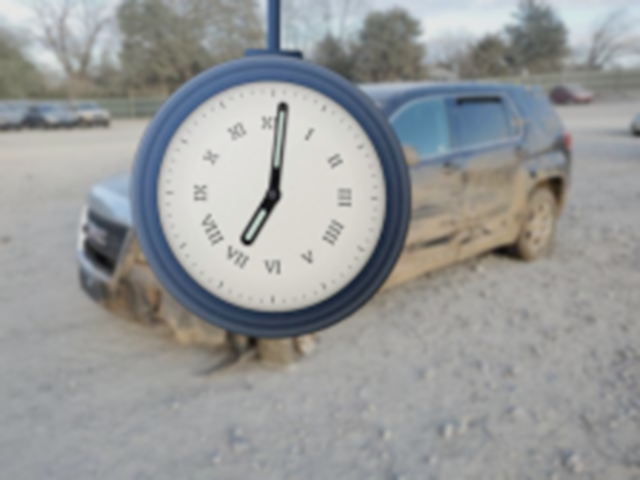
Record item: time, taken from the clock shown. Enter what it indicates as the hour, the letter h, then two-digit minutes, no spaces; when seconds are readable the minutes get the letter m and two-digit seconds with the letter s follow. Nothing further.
7h01
